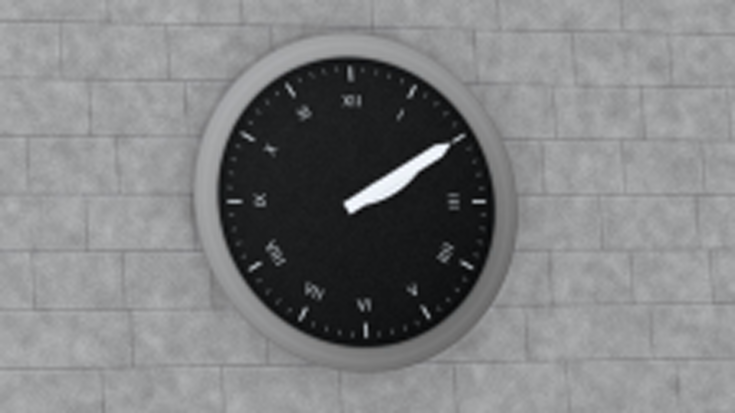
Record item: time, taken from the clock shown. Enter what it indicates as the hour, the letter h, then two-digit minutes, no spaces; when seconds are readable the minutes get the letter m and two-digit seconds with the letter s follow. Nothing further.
2h10
